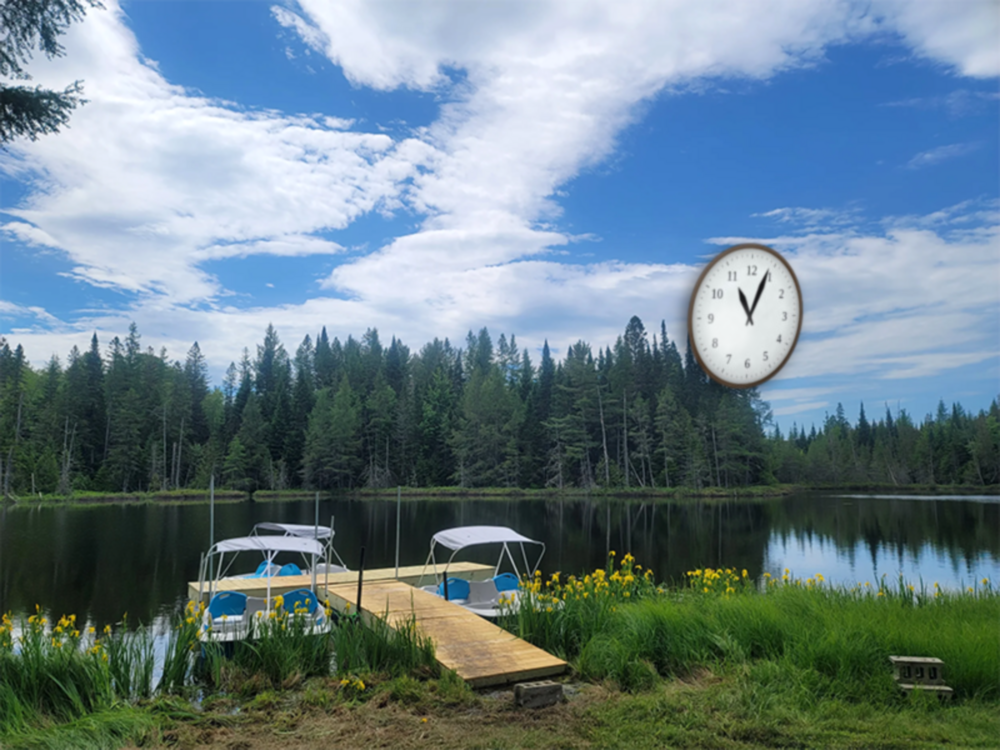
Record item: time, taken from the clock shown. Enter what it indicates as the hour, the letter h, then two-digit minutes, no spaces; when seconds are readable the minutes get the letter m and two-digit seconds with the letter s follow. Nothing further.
11h04
